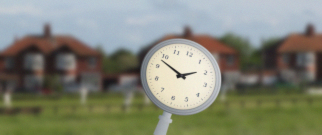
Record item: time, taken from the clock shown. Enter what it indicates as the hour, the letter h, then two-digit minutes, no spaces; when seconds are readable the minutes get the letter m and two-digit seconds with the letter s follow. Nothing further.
1h48
